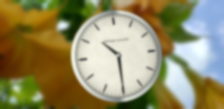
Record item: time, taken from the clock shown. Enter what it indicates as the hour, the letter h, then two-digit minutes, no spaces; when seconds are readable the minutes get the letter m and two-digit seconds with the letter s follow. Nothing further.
10h30
